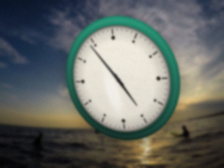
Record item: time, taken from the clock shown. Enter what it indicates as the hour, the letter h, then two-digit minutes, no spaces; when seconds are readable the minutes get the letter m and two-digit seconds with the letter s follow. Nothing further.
4h54
